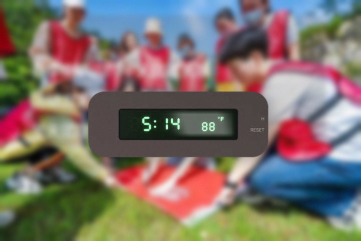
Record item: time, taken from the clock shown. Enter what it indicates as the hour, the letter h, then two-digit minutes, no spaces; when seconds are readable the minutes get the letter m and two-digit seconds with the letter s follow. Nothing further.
5h14
